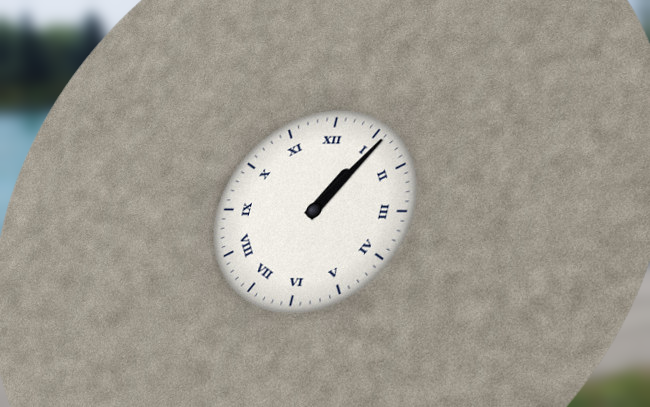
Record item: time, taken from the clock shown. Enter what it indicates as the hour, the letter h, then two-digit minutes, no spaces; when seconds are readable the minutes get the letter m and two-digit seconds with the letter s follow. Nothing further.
1h06
